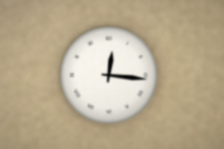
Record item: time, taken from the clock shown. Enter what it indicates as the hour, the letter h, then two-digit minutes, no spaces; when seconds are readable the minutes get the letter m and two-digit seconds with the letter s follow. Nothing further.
12h16
